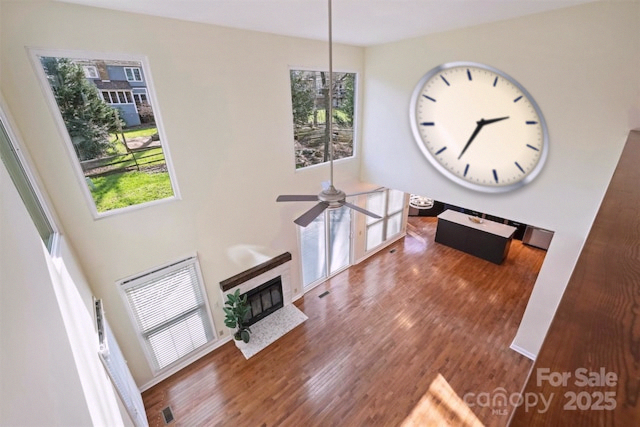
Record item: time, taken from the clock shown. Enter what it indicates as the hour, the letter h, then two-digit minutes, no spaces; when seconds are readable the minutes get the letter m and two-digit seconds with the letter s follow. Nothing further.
2h37
